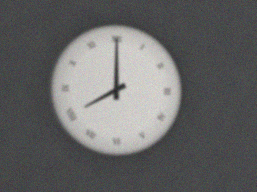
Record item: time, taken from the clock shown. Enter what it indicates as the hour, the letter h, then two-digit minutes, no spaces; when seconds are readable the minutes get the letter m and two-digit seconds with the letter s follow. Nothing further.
8h00
